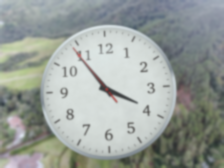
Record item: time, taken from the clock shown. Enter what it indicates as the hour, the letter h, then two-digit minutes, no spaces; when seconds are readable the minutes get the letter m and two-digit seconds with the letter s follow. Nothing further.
3h53m54s
